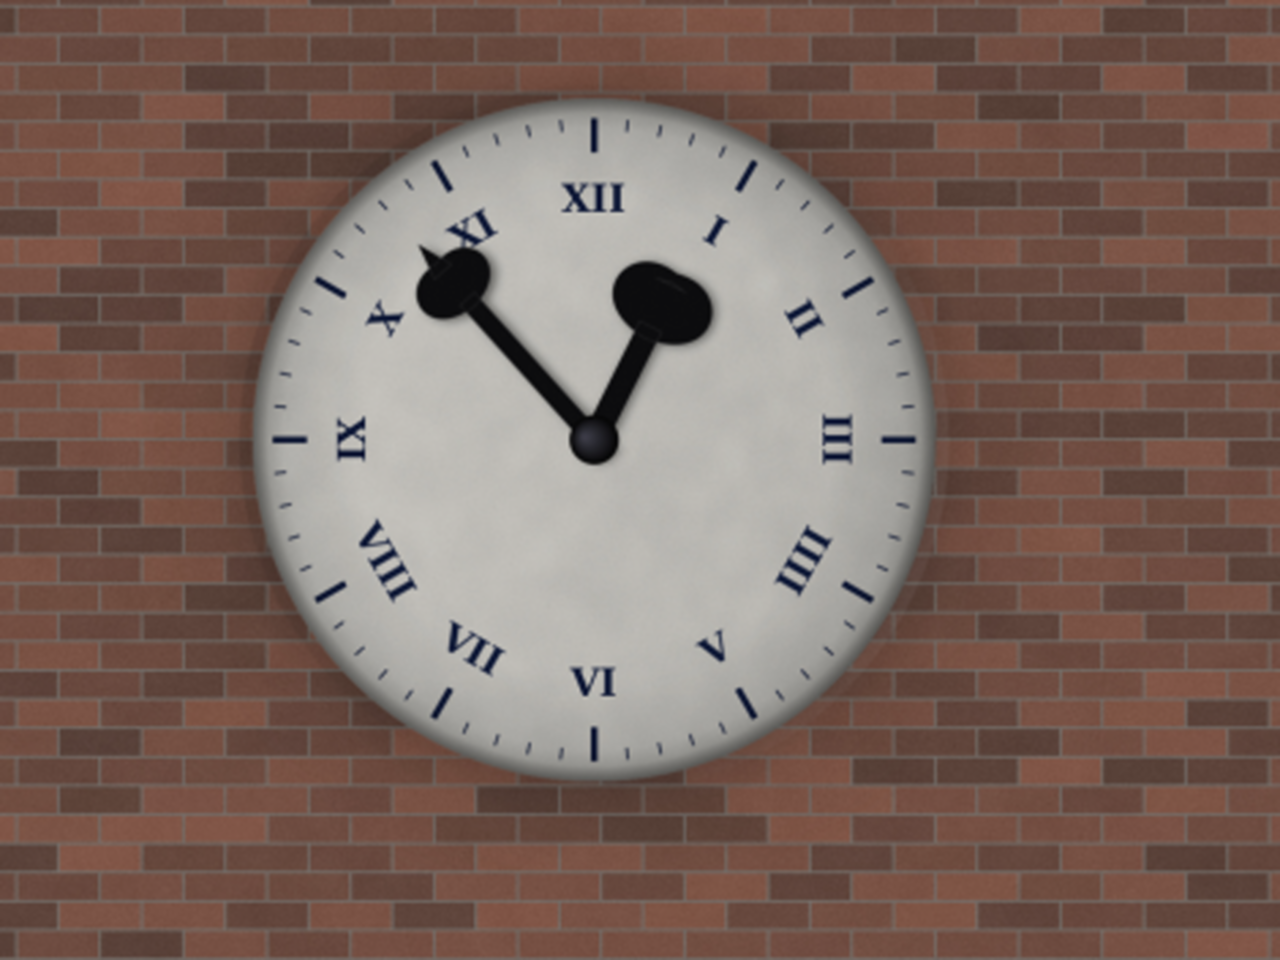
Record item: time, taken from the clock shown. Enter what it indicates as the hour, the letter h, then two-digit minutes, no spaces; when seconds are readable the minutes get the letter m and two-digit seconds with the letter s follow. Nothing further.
12h53
